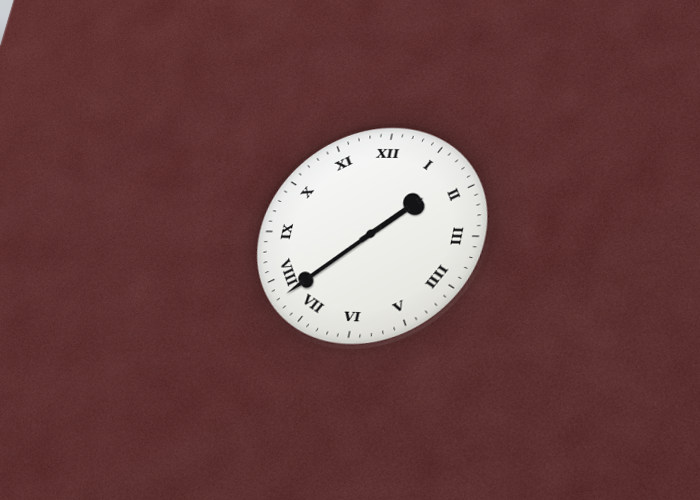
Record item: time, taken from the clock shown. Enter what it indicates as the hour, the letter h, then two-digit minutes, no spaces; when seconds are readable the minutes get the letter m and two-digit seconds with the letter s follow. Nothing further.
1h38
